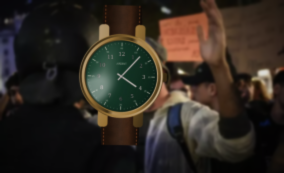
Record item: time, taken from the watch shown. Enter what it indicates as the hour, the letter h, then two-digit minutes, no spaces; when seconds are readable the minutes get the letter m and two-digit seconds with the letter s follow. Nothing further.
4h07
